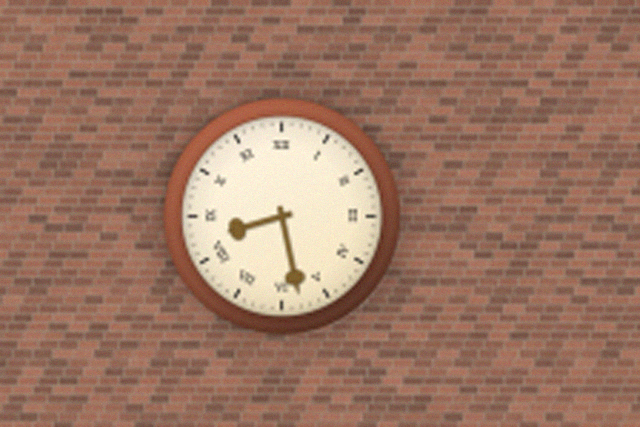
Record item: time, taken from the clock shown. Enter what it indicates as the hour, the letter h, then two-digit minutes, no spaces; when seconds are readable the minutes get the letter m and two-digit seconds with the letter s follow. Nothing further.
8h28
